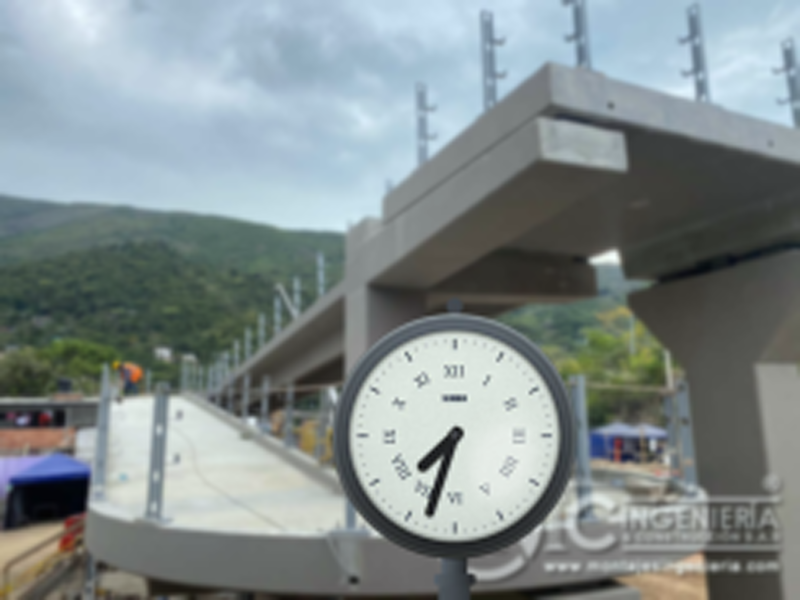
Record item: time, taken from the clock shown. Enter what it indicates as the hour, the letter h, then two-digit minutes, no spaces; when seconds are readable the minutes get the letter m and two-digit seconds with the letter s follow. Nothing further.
7h33
